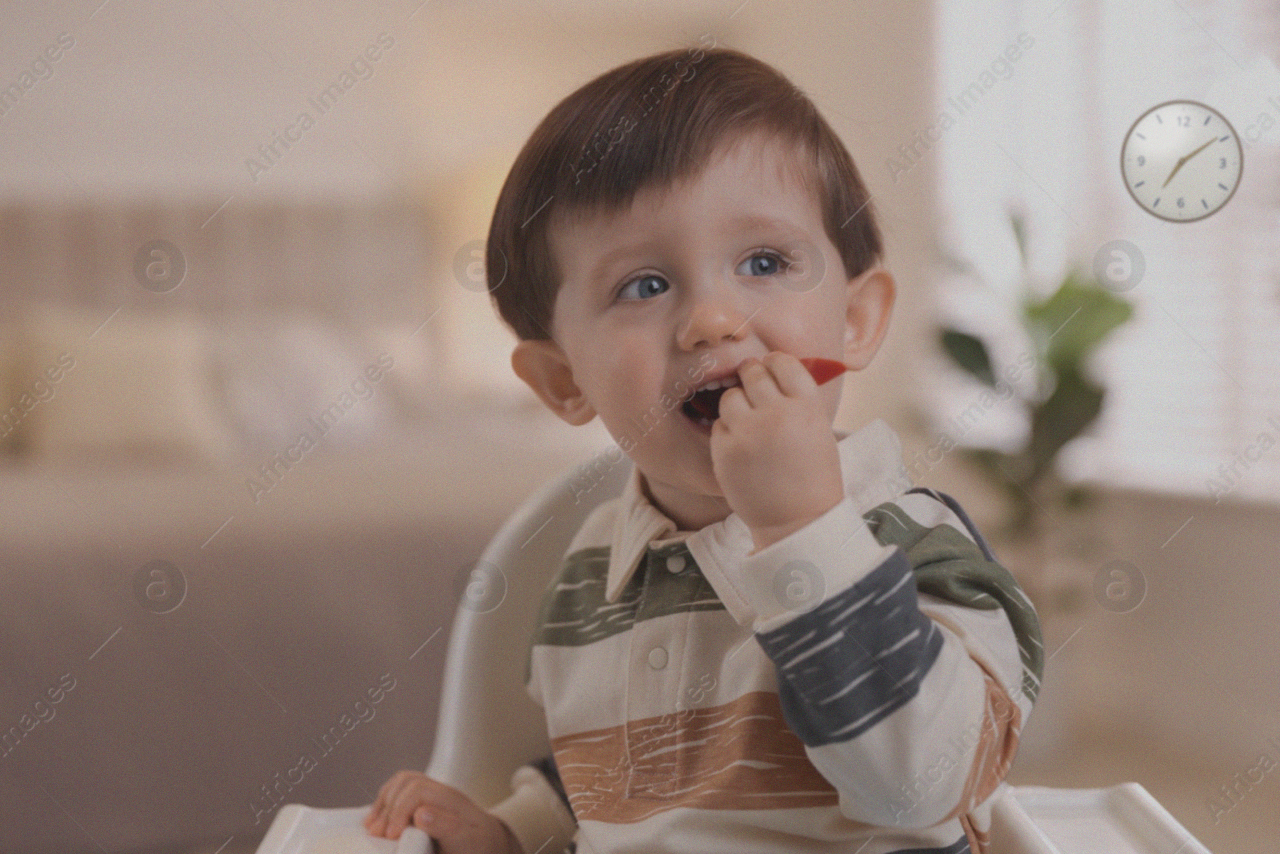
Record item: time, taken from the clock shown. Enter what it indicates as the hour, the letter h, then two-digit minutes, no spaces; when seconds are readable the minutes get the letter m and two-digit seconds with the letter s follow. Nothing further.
7h09
